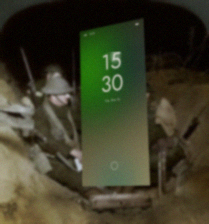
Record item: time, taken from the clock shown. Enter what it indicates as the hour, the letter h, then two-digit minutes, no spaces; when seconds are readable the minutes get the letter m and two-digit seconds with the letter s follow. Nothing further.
15h30
